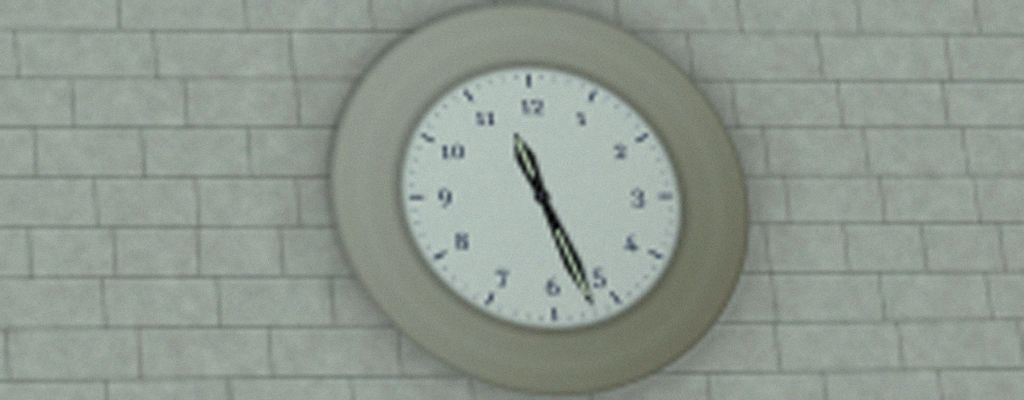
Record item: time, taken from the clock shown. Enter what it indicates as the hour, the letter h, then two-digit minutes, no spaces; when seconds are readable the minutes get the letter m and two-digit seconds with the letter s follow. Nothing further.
11h27
